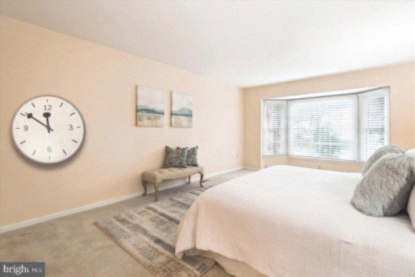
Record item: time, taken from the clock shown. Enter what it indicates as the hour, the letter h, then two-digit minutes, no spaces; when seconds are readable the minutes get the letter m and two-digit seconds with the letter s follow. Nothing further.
11h51
